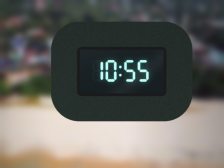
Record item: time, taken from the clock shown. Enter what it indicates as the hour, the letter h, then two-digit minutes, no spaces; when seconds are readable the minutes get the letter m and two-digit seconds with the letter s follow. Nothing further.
10h55
